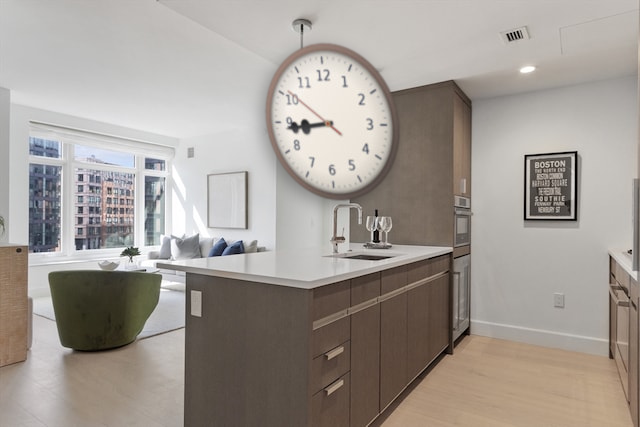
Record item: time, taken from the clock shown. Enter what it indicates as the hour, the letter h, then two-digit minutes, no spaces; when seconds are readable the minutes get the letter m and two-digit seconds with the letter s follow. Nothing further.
8h43m51s
